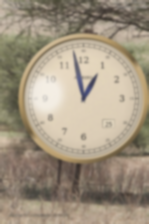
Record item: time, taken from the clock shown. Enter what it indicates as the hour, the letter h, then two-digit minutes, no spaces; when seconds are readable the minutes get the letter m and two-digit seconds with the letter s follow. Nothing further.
12h58
